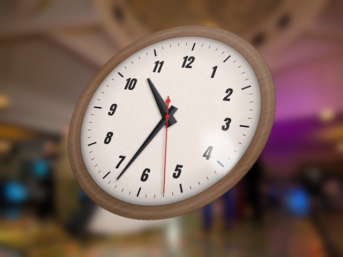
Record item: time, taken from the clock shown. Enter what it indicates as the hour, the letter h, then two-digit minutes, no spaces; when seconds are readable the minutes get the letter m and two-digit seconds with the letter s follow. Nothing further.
10h33m27s
